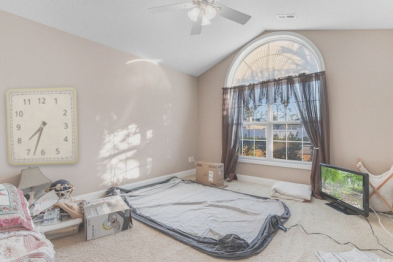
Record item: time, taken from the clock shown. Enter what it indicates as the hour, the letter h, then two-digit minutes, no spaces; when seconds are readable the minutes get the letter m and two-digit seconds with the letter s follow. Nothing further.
7h33
